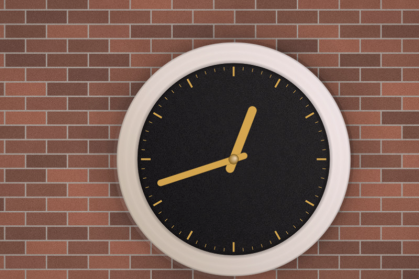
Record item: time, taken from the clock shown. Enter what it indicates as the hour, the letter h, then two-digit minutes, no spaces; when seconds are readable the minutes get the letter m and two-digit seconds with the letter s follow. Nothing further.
12h42
